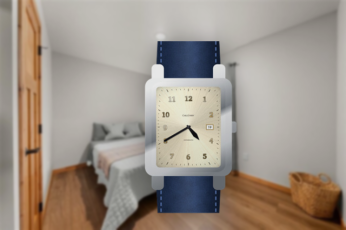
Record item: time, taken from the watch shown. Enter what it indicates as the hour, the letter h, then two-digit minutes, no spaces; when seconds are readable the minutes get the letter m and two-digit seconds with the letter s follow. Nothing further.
4h40
